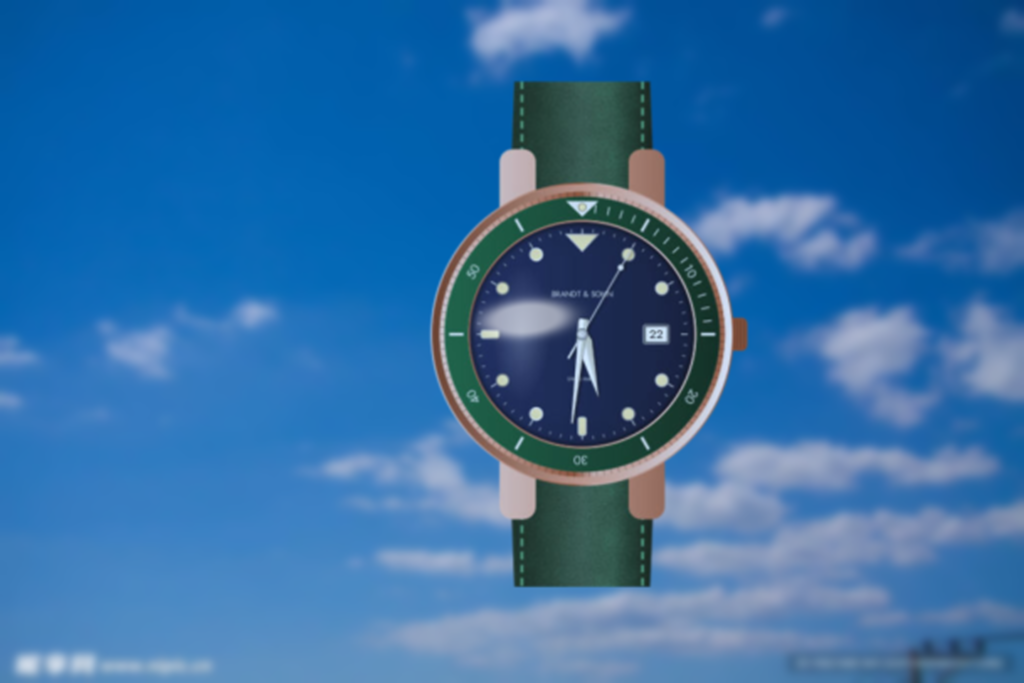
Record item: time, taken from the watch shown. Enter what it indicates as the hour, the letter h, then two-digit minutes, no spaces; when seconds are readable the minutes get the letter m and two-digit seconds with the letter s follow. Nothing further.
5h31m05s
